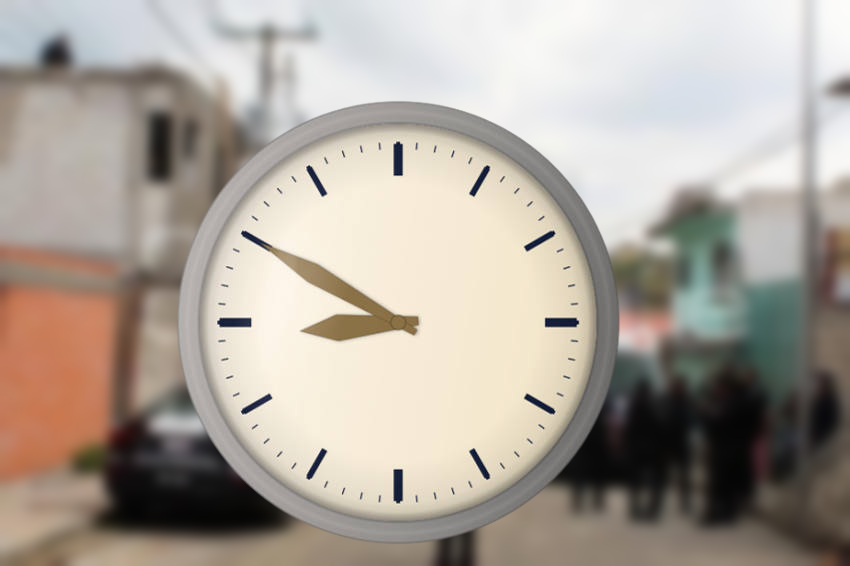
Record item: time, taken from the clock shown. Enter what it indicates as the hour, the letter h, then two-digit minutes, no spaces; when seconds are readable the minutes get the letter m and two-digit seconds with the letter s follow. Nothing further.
8h50
